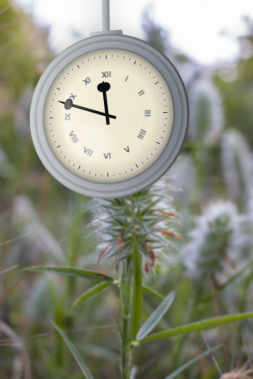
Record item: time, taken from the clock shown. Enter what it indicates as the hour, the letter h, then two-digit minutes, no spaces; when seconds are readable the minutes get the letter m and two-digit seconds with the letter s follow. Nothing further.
11h48
